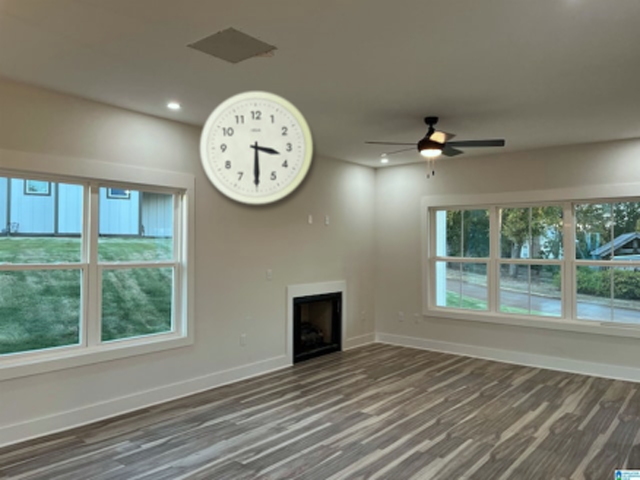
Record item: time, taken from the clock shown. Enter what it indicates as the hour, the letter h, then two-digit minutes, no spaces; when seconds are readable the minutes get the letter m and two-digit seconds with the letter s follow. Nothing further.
3h30
